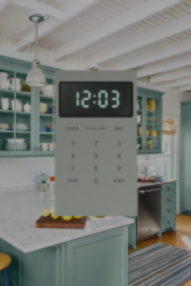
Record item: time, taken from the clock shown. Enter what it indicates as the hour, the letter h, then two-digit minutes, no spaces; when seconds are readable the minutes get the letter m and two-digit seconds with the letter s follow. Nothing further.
12h03
